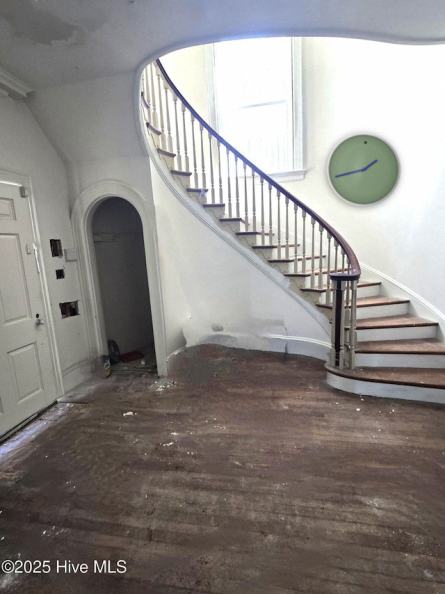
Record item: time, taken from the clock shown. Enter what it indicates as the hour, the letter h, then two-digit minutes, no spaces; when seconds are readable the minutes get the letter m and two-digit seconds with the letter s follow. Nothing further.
1h42
